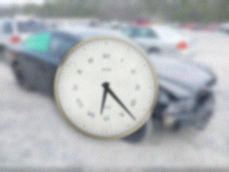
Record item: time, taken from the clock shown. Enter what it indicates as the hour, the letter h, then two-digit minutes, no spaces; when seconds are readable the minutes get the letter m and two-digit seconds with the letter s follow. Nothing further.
6h23
